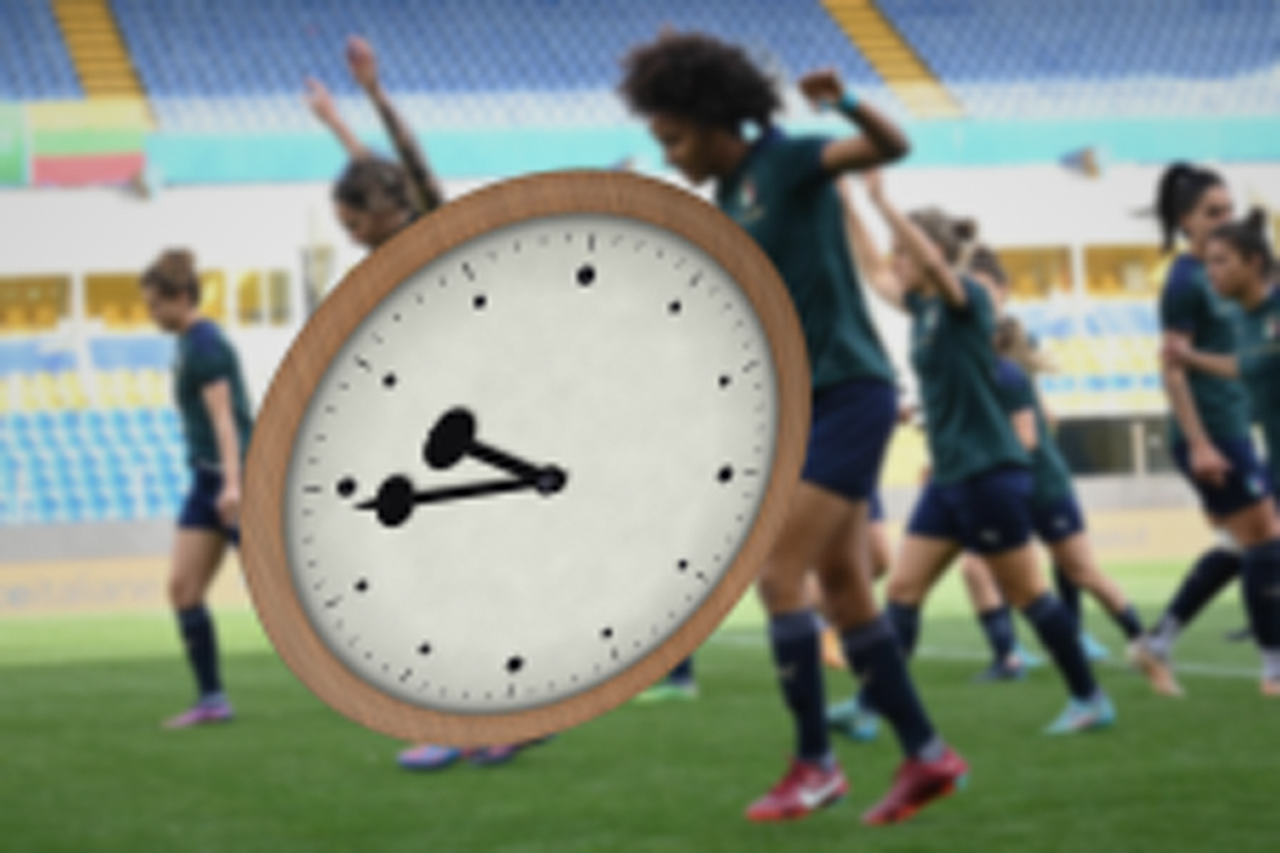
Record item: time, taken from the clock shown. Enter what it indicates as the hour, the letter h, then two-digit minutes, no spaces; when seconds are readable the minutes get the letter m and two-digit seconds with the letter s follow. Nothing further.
9h44
